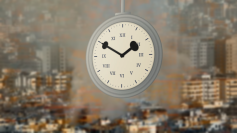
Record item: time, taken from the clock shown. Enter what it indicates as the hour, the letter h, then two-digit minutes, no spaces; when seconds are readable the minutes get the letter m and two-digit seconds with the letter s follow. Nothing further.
1h50
